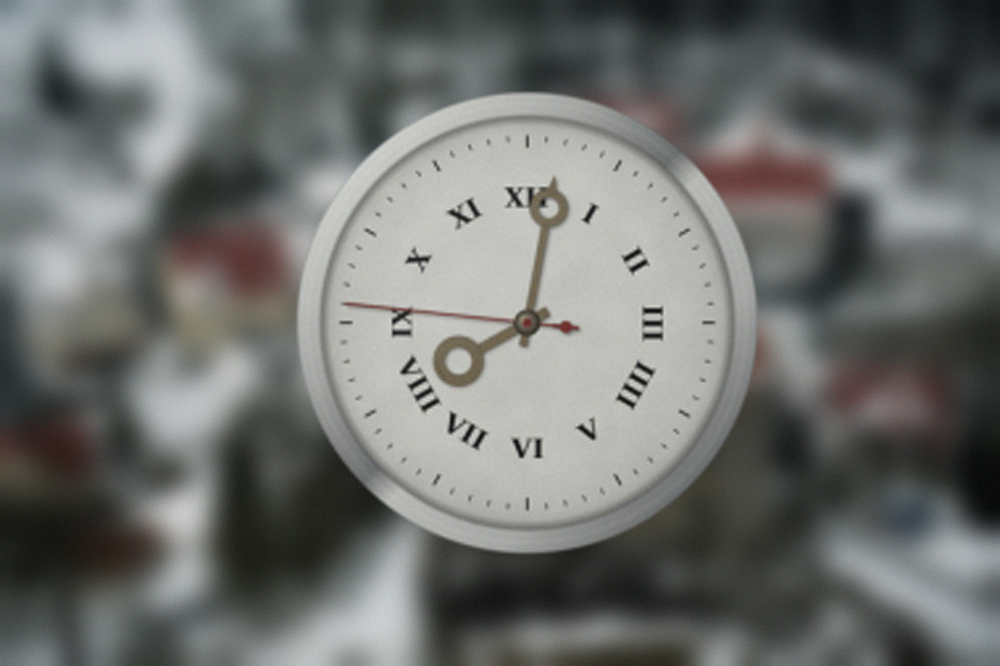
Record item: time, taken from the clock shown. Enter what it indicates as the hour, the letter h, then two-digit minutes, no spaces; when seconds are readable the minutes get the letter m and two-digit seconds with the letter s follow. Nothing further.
8h01m46s
